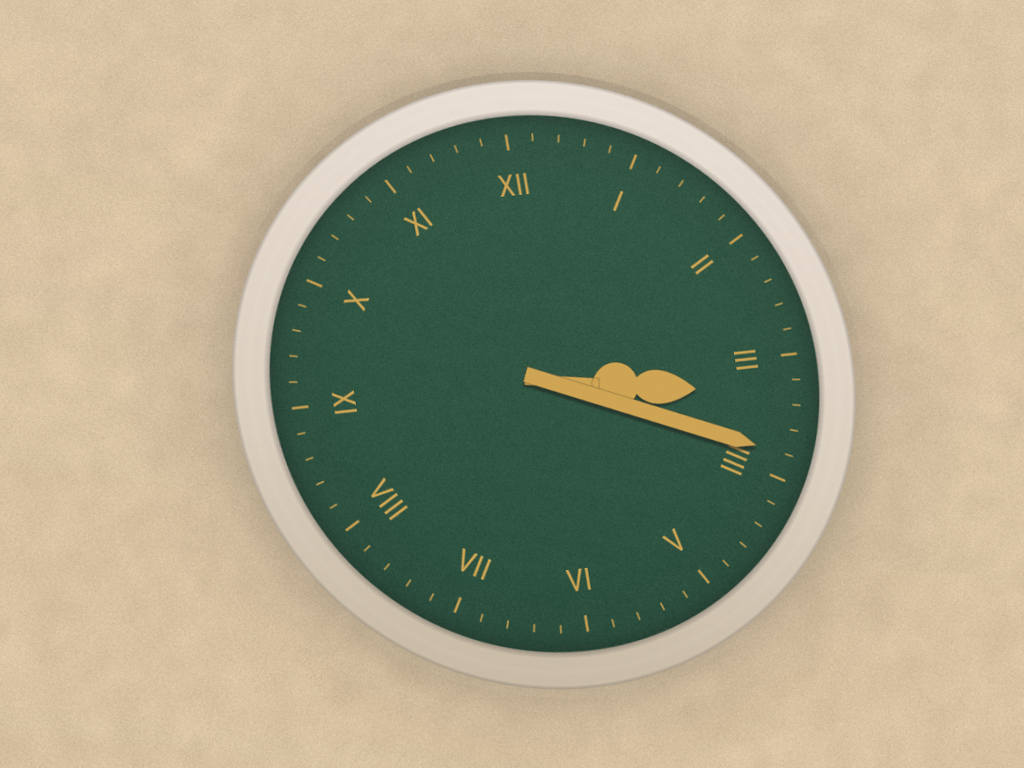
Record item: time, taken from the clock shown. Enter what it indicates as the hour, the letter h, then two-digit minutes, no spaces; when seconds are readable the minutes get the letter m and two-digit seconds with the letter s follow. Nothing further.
3h19
